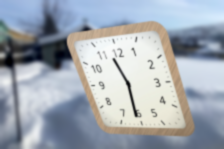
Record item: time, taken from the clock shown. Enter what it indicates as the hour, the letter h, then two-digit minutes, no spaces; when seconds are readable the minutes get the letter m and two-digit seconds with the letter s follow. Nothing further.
11h31
